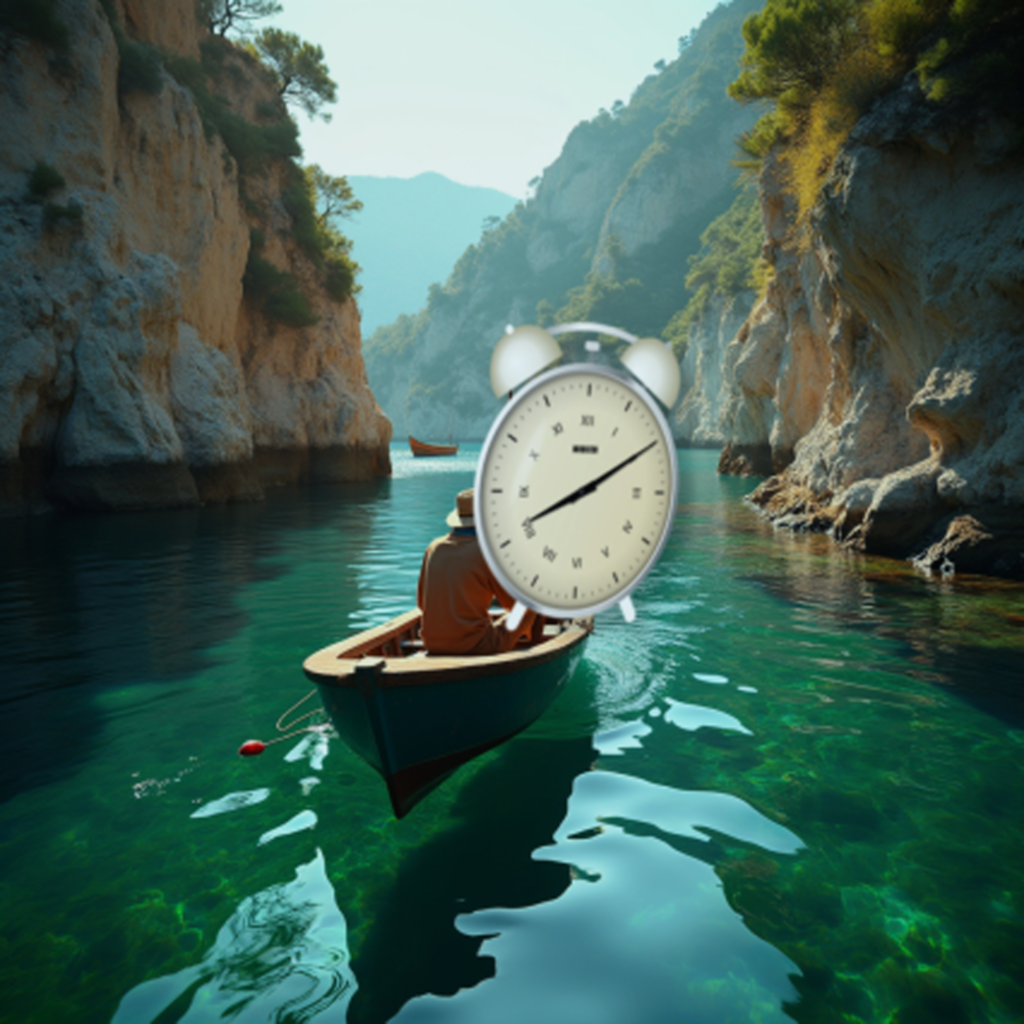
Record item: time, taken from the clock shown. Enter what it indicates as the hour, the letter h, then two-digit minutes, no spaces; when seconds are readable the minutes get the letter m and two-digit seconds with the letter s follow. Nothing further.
8h10
